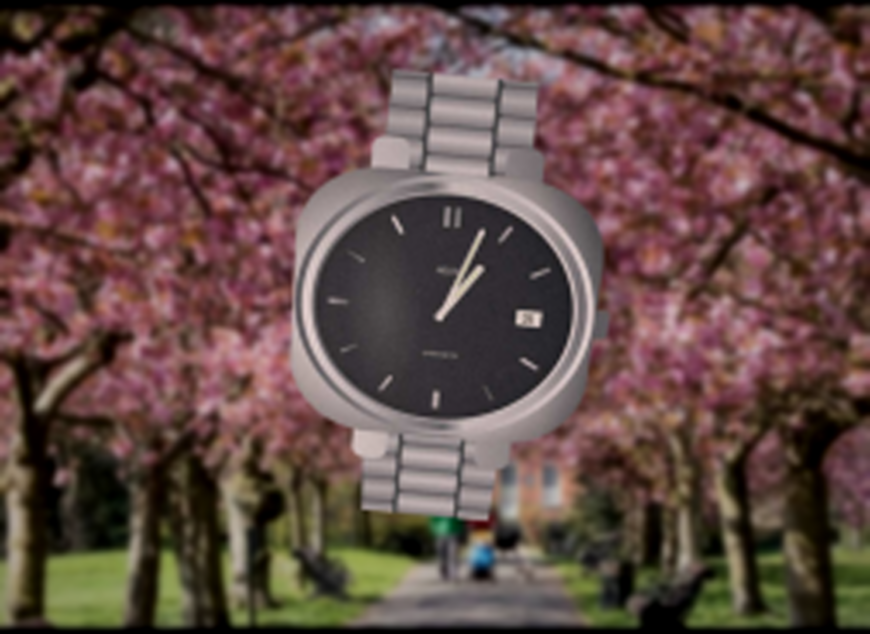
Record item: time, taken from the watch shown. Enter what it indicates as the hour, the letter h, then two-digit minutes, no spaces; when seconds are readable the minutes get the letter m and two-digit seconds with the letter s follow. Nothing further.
1h03
